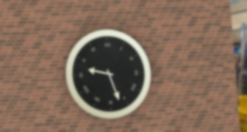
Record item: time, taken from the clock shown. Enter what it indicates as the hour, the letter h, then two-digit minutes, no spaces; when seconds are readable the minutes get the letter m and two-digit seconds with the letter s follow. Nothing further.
9h27
